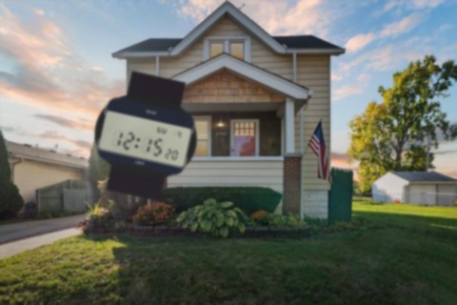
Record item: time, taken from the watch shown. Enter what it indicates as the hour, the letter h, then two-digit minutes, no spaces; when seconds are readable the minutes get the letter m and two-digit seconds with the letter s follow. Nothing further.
12h15
